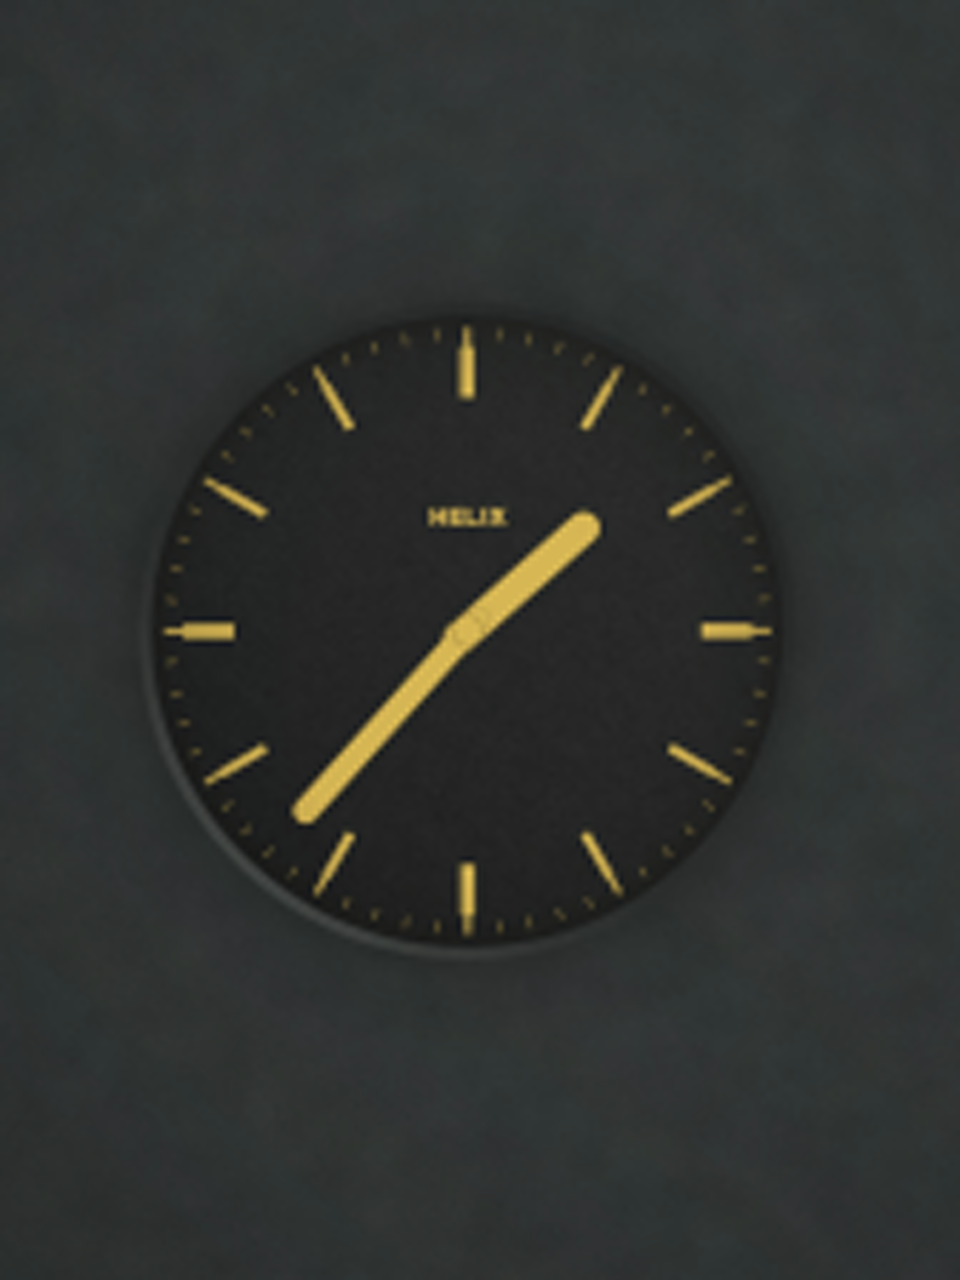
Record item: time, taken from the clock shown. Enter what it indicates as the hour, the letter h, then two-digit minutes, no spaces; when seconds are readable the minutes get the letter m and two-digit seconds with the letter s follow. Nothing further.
1h37
